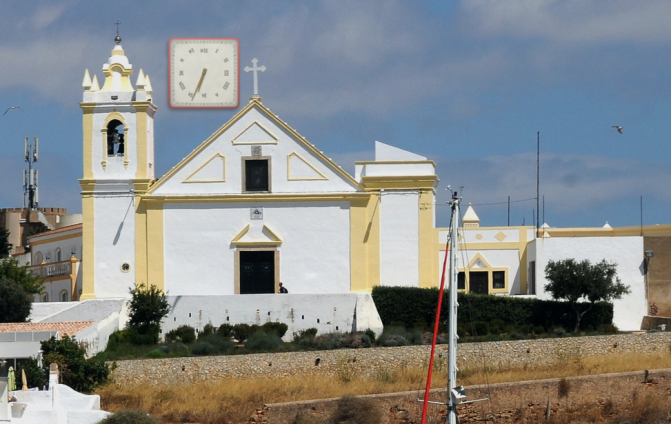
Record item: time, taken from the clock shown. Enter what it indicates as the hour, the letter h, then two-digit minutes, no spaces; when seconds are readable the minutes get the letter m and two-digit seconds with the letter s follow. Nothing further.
6h34
